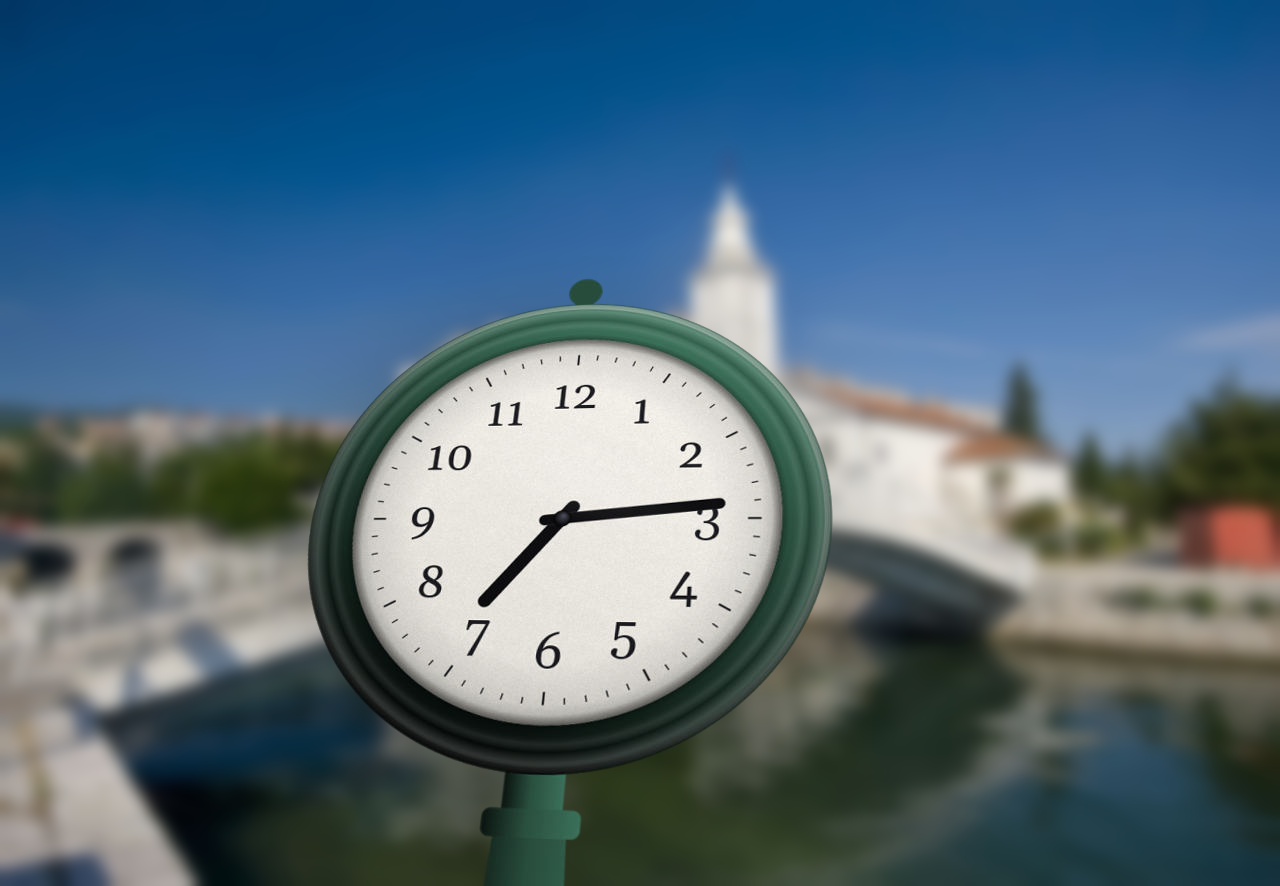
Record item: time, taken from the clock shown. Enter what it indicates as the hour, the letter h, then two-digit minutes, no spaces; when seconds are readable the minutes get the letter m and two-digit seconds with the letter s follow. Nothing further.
7h14
